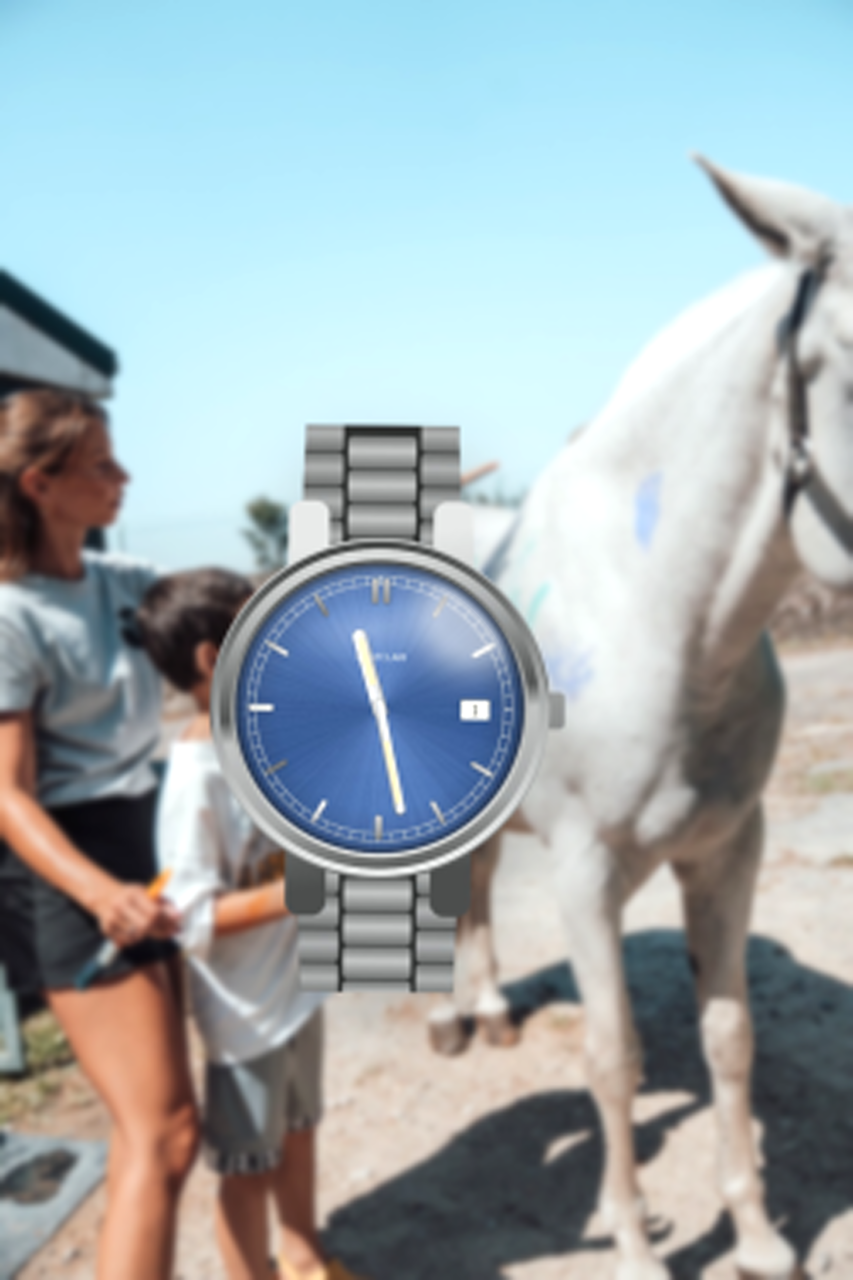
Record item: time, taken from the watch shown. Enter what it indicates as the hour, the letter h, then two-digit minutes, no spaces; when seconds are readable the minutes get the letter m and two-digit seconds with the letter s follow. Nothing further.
11h28
